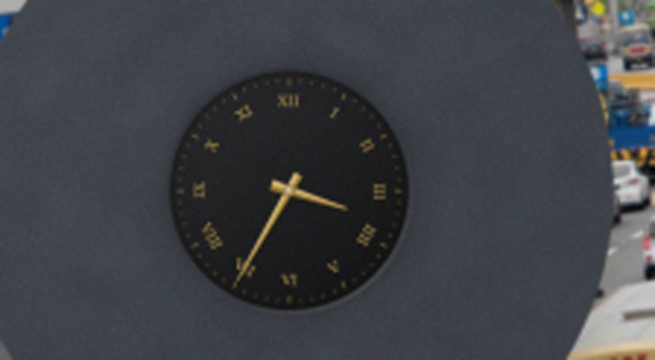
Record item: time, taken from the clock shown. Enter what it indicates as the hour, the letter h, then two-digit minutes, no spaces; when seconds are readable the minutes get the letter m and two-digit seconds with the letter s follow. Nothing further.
3h35
